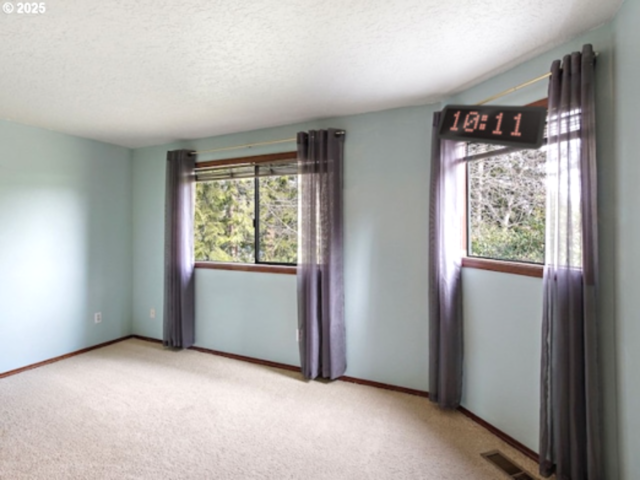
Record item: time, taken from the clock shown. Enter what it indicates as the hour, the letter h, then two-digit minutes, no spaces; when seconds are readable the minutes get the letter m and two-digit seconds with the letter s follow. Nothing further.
10h11
